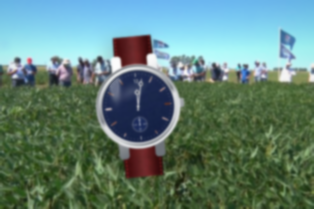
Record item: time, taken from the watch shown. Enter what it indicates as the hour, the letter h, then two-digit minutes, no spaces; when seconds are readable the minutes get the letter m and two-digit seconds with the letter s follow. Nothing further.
12h02
